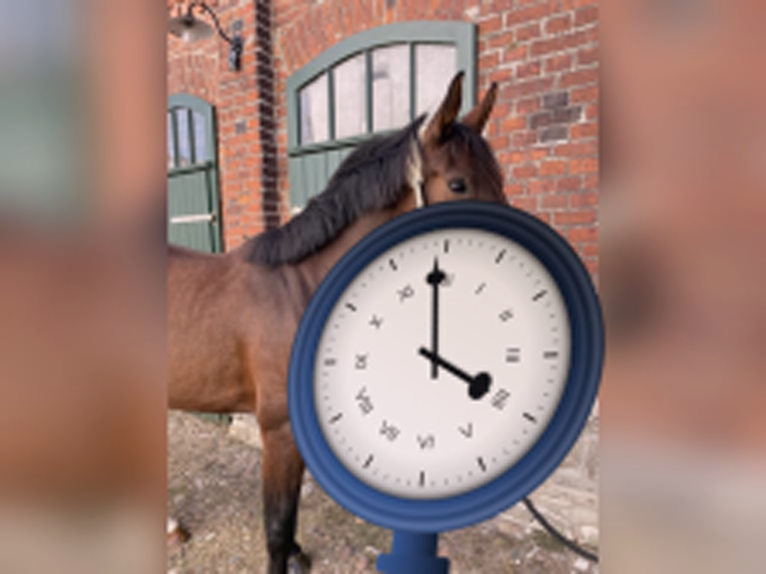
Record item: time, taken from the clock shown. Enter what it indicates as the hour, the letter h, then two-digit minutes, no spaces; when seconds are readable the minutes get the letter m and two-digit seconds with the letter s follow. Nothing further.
3h59
